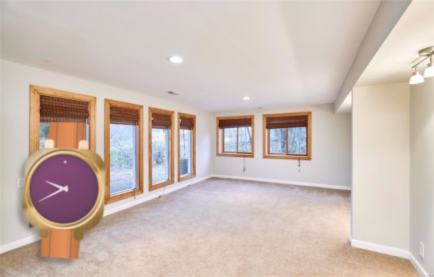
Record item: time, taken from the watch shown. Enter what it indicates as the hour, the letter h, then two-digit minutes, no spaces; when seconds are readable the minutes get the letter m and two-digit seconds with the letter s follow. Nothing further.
9h40
